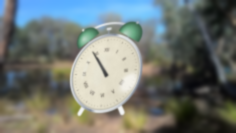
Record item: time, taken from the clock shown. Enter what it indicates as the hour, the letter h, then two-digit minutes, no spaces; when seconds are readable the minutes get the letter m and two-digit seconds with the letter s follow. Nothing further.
10h54
